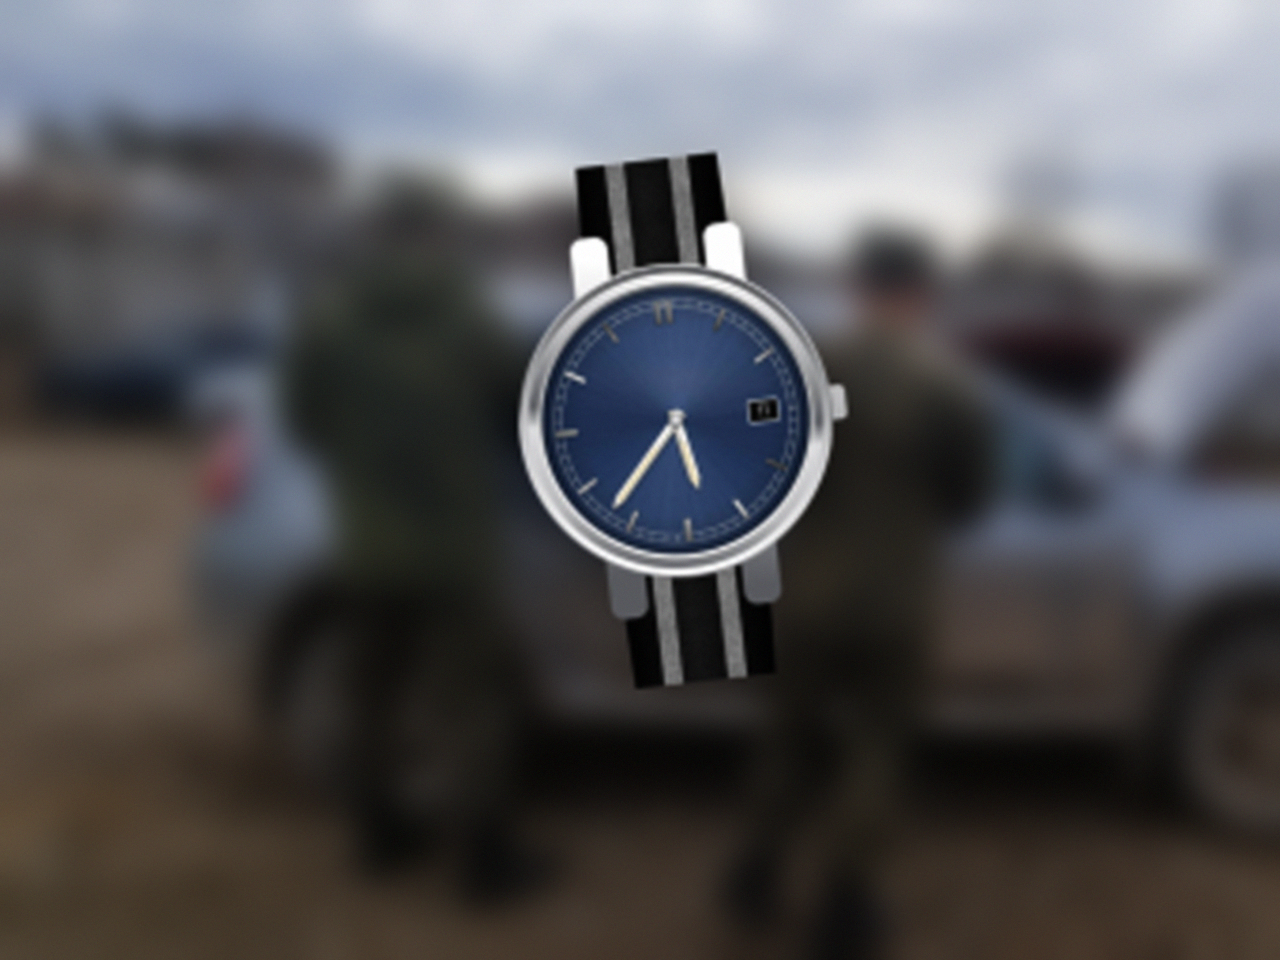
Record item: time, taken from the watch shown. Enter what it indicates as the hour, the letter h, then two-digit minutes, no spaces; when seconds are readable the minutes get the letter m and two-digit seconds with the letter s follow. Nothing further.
5h37
